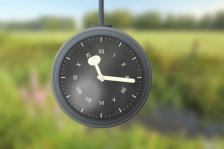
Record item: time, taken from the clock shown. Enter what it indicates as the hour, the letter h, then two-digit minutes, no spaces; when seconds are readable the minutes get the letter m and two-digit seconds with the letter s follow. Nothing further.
11h16
